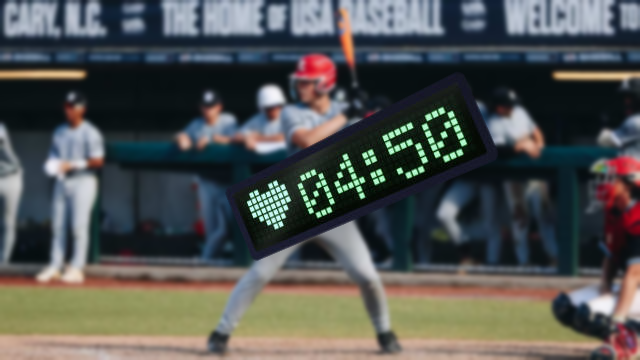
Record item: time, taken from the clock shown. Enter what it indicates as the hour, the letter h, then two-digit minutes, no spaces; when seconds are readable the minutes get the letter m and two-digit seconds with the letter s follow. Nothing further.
4h50
